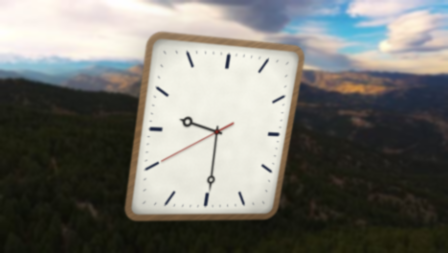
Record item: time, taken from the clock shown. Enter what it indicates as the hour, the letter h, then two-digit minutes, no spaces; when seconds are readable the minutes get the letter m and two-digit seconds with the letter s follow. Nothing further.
9h29m40s
